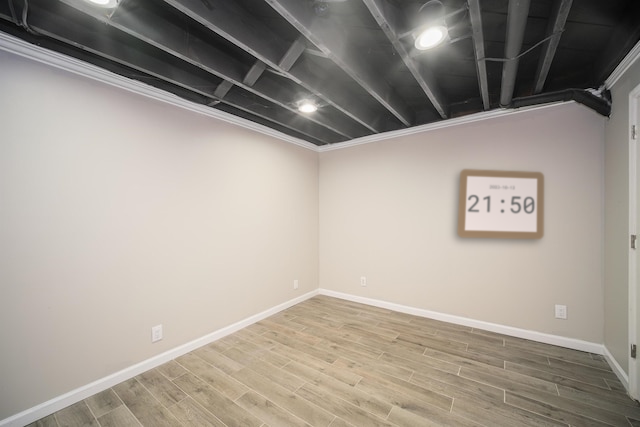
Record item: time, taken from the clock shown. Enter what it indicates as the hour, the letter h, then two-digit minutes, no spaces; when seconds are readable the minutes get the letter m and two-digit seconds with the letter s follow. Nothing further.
21h50
